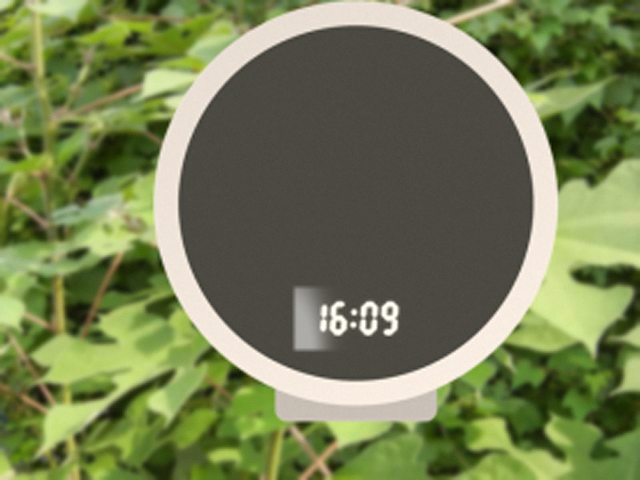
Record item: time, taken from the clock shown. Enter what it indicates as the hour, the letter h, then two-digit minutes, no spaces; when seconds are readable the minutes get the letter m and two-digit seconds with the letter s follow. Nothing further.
16h09
